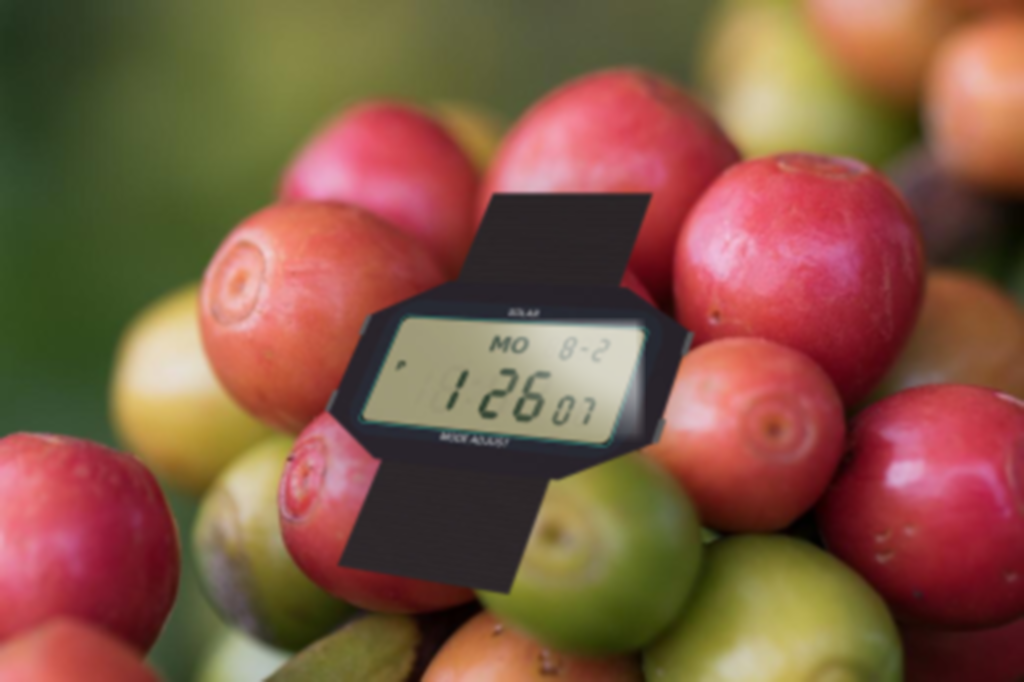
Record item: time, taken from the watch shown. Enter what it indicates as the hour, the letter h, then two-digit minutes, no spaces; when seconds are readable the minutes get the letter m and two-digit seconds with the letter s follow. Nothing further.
1h26m07s
